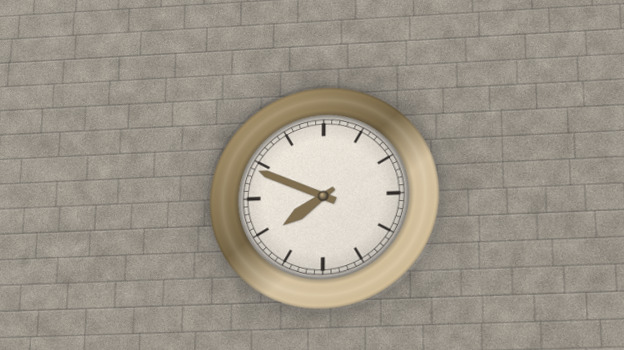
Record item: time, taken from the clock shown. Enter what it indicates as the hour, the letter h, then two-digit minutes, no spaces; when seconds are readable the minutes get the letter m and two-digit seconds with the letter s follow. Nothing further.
7h49
